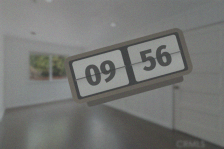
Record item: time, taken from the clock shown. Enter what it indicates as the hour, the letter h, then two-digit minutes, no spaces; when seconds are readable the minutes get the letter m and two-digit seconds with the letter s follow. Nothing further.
9h56
